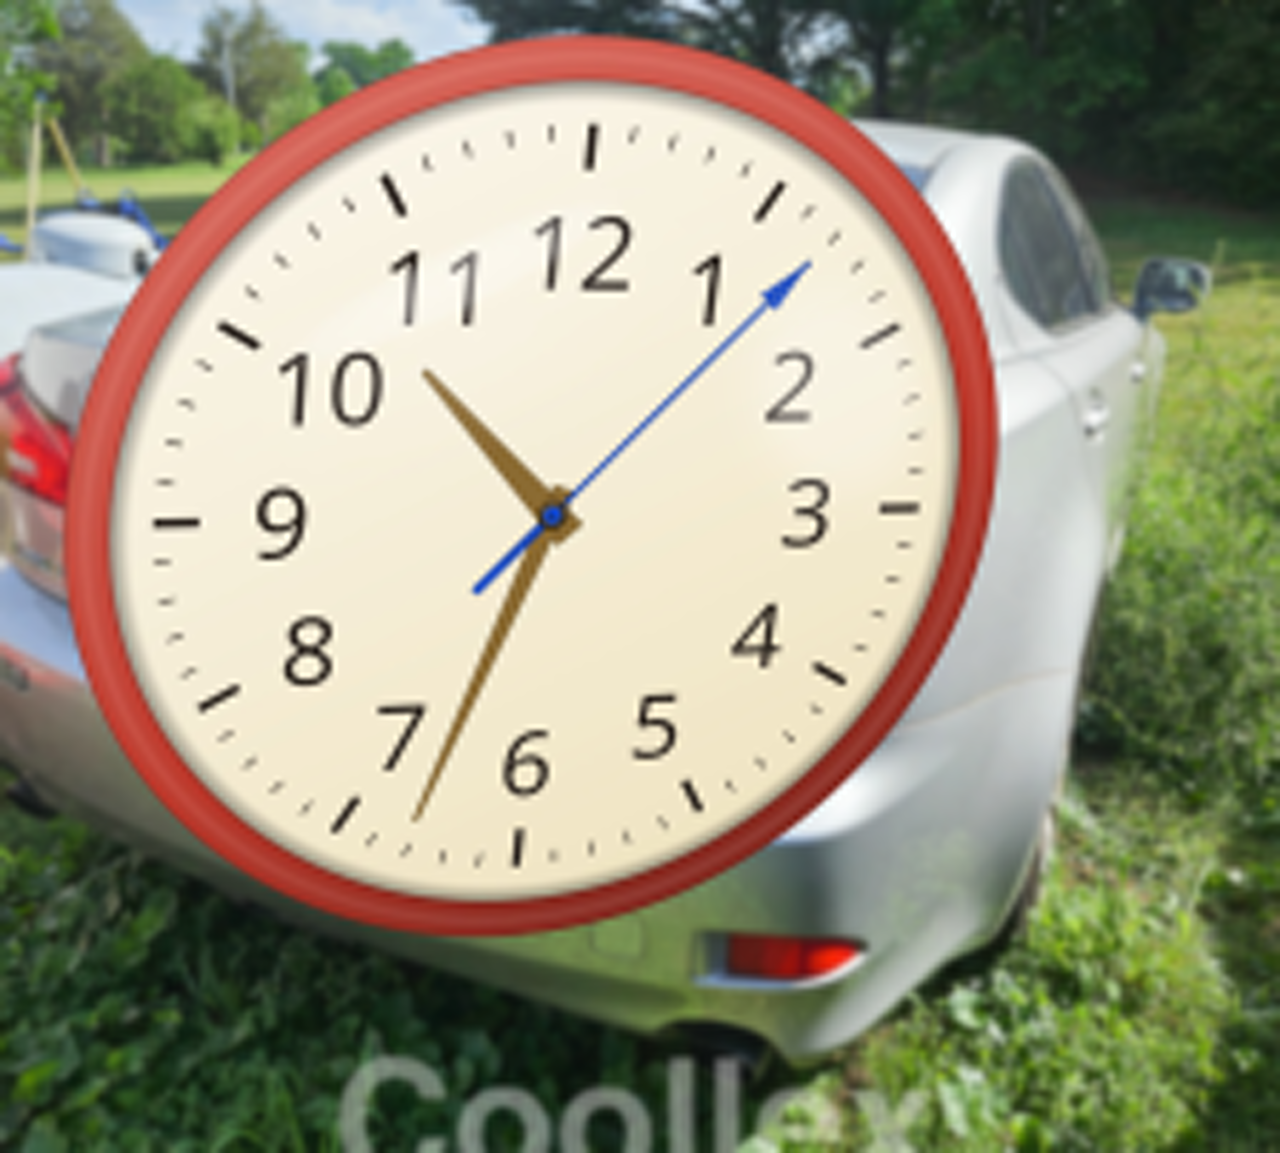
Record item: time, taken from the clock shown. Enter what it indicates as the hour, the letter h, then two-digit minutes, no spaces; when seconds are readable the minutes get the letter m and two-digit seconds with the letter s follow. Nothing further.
10h33m07s
